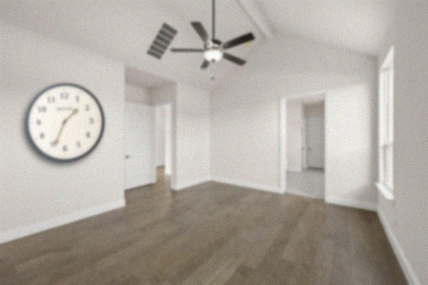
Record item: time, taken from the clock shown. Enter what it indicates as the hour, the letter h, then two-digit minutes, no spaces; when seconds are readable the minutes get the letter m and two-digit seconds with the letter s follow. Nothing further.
1h34
